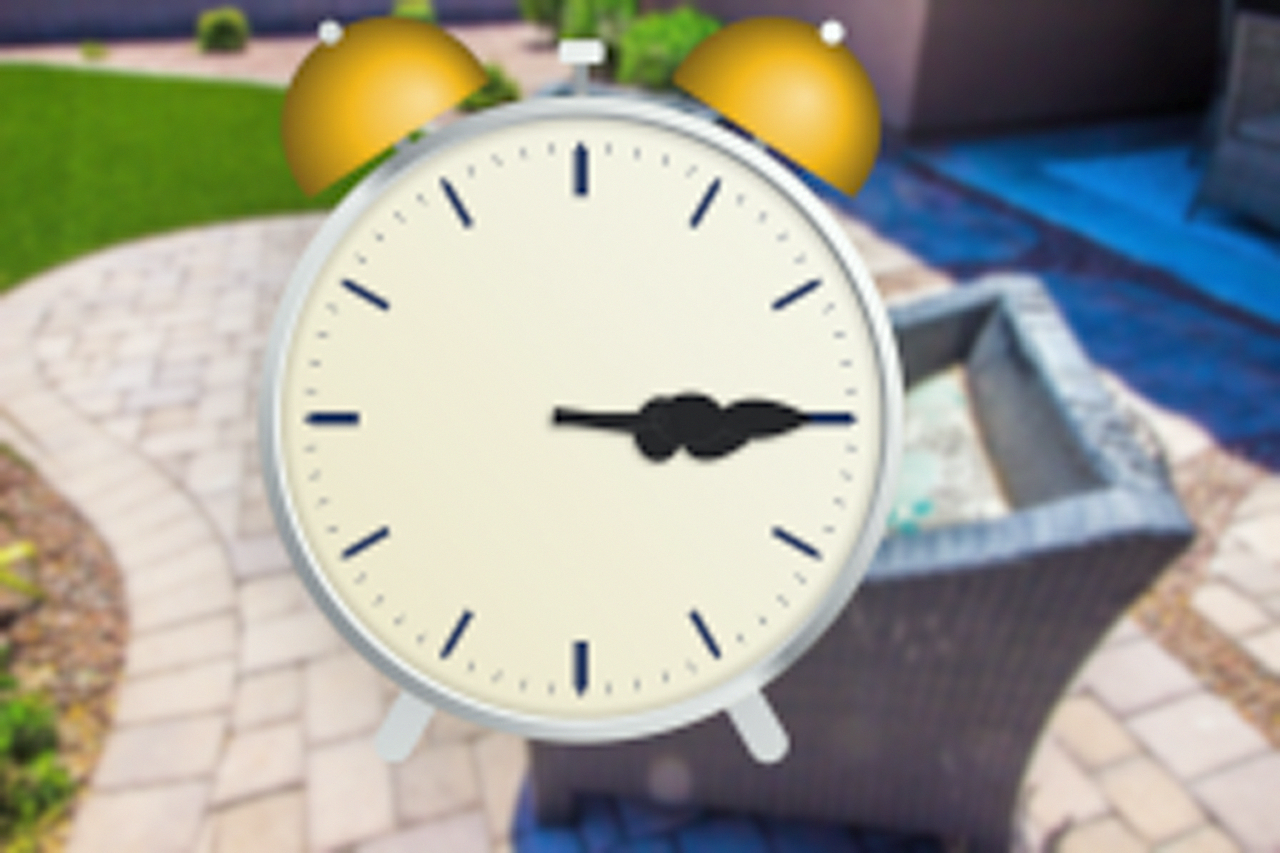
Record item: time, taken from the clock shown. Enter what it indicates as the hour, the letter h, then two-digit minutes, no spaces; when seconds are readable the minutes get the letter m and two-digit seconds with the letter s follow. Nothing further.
3h15
